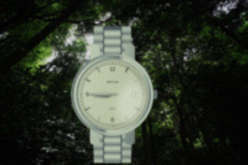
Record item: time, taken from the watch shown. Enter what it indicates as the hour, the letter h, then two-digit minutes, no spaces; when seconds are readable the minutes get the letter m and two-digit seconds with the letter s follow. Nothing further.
8h45
